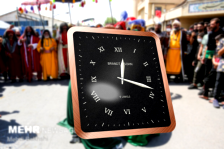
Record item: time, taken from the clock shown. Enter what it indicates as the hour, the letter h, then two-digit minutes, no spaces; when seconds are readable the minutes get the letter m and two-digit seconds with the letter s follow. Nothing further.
12h18
